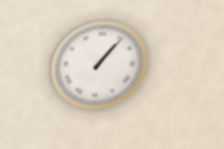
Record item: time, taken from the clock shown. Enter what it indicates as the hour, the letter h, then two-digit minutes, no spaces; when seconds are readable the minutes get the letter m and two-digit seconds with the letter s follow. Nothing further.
1h06
